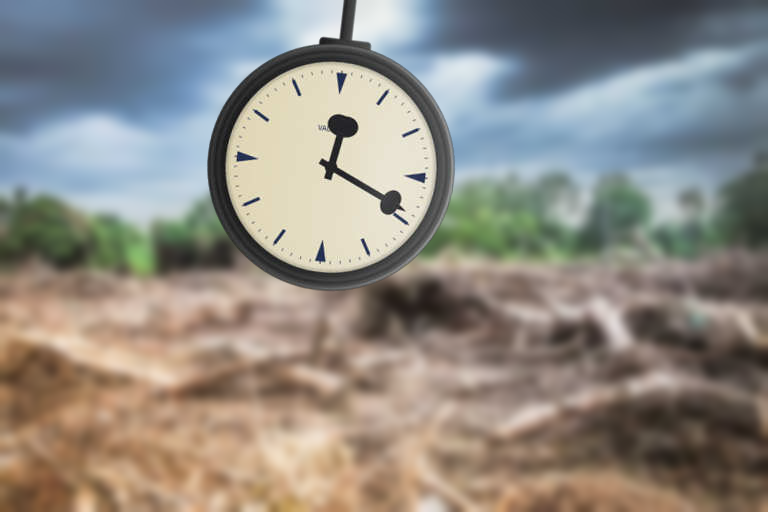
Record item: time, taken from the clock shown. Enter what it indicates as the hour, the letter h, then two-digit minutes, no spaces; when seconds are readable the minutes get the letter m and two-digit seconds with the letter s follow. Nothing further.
12h19
